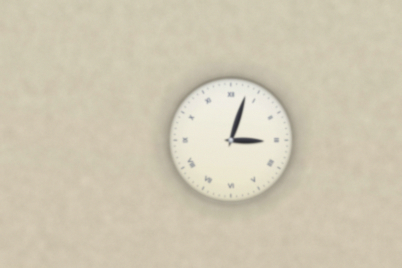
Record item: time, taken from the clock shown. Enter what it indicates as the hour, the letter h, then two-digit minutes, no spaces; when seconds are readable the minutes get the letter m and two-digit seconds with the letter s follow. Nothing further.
3h03
